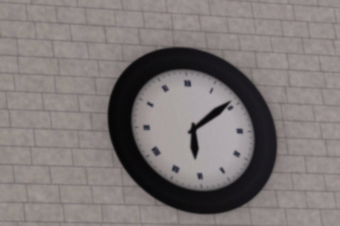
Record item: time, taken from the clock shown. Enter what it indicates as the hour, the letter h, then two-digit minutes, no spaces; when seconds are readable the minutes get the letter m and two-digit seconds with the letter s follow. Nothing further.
6h09
